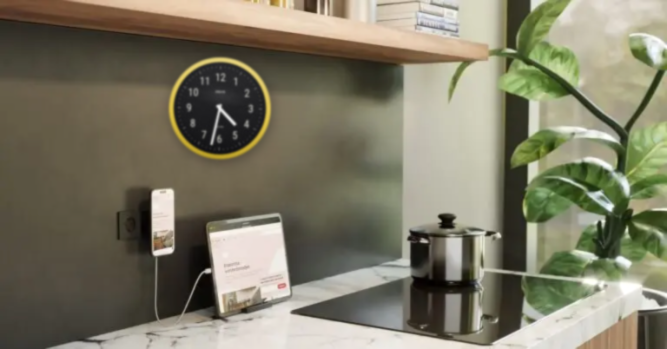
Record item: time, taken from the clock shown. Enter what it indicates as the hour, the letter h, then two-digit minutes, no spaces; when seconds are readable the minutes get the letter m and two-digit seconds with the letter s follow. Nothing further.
4h32
